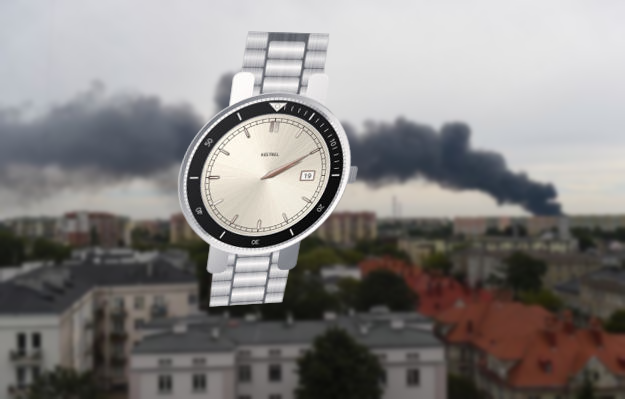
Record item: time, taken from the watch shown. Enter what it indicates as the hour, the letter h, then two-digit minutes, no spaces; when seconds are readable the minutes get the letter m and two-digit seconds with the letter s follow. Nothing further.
2h10
